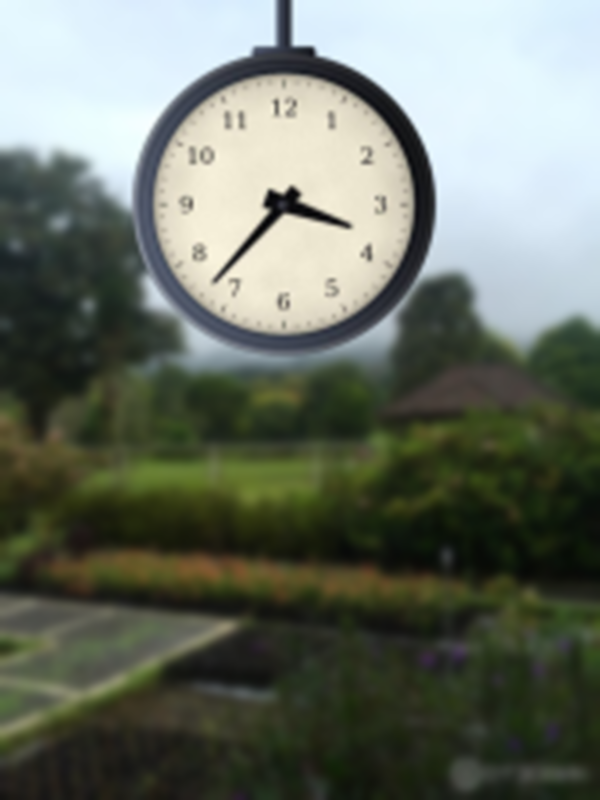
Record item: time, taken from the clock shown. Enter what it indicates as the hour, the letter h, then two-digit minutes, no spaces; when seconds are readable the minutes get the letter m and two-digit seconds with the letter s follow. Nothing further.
3h37
